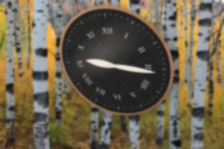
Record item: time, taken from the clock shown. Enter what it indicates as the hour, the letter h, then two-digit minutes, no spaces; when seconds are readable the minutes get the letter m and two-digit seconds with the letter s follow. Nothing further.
9h16
